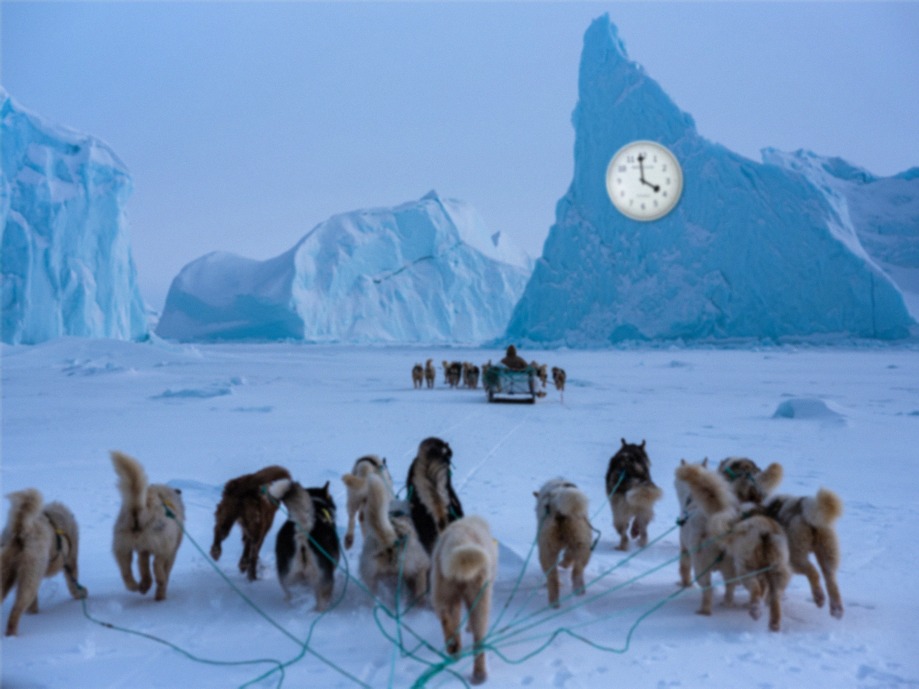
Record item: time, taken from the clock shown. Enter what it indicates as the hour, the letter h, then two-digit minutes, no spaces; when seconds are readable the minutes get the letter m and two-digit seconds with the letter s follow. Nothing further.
3h59
